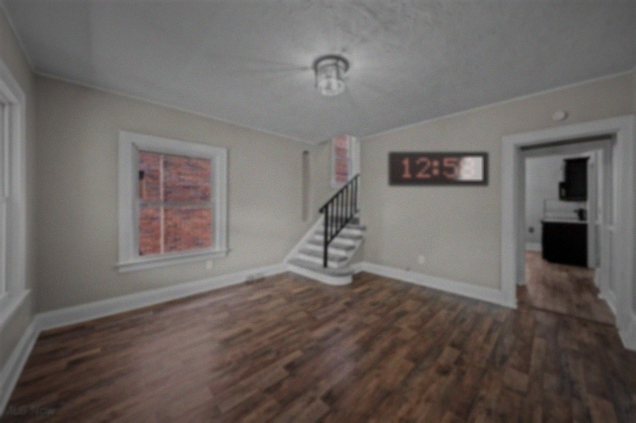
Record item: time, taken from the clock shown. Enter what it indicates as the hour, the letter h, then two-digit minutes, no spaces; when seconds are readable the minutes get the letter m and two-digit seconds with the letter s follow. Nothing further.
12h58
